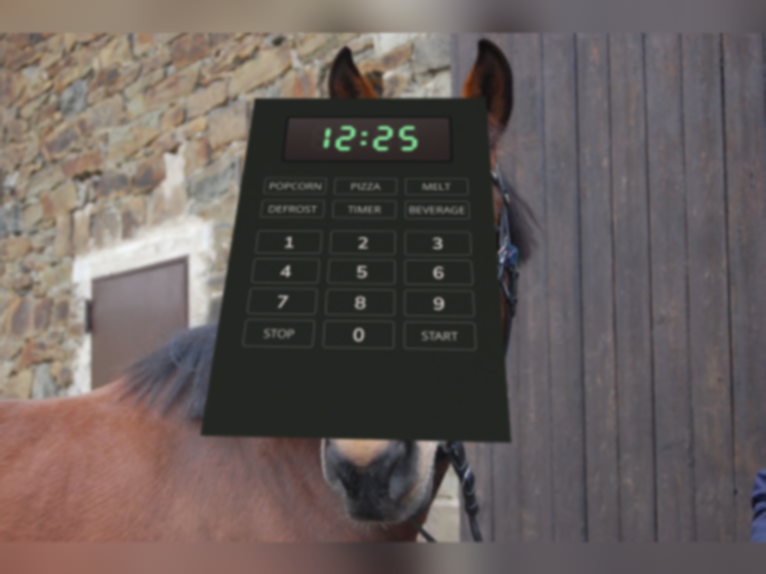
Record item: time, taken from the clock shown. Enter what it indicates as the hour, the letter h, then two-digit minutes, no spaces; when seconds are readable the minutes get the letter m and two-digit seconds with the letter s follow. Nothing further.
12h25
